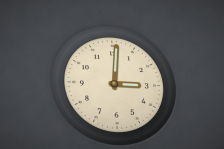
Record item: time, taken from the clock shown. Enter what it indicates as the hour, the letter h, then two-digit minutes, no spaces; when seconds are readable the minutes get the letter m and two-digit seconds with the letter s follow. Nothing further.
3h01
